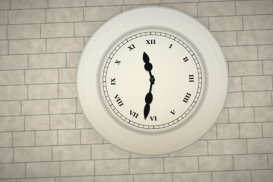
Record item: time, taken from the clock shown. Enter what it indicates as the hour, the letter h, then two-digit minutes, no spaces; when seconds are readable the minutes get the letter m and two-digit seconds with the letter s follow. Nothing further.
11h32
